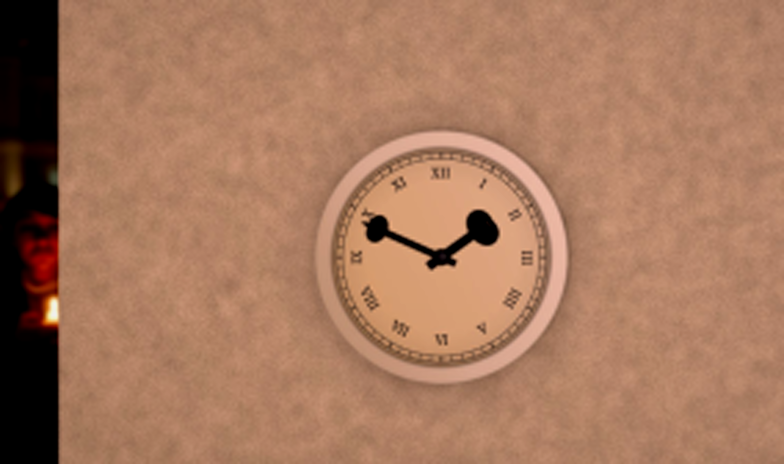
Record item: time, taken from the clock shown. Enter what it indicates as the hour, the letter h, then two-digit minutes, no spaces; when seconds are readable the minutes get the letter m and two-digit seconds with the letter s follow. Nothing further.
1h49
